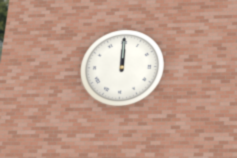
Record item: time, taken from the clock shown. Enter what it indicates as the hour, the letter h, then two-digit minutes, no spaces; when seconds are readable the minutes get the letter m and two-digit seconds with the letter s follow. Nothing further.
12h00
